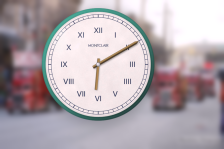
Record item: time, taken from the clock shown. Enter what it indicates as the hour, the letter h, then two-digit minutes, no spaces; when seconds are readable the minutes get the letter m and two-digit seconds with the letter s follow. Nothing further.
6h10
